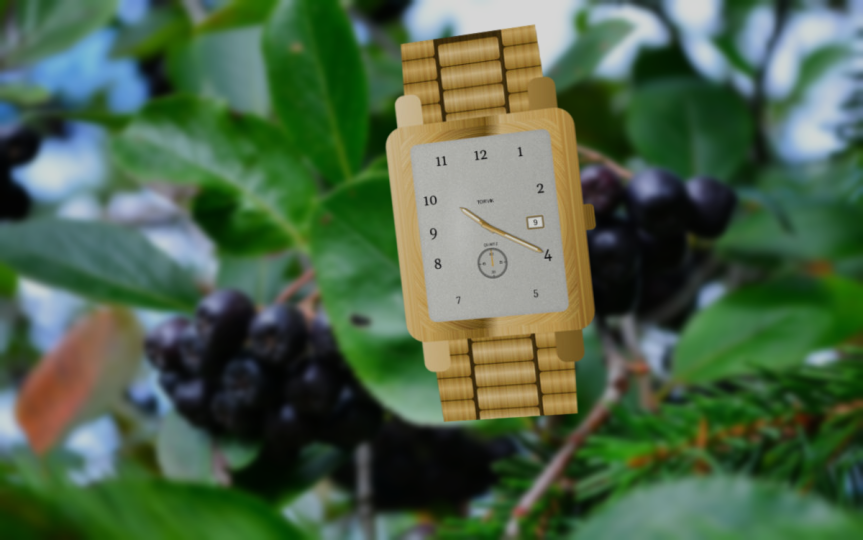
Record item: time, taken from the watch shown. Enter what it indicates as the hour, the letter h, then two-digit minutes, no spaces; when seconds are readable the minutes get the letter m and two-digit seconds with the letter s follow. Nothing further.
10h20
